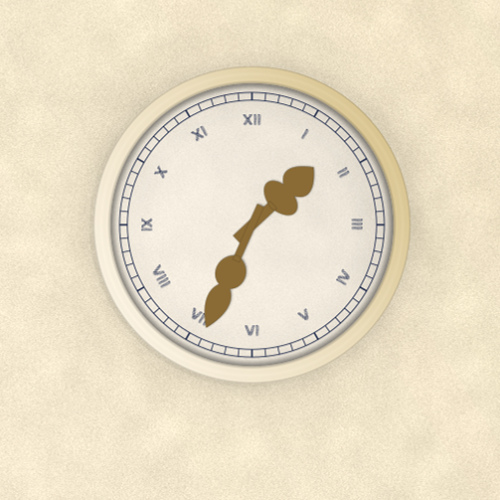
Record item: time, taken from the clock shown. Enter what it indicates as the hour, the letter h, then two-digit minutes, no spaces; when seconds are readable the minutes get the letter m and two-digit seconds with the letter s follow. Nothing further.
1h34
